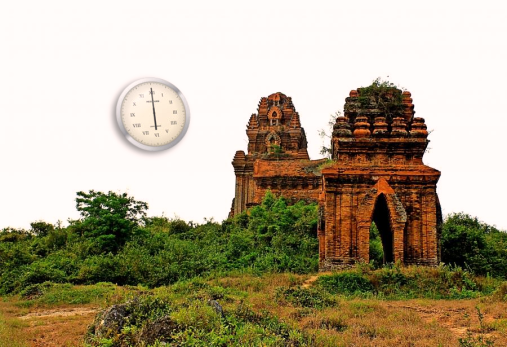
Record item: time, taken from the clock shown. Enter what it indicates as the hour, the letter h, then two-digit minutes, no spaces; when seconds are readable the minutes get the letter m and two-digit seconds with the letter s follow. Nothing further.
6h00
